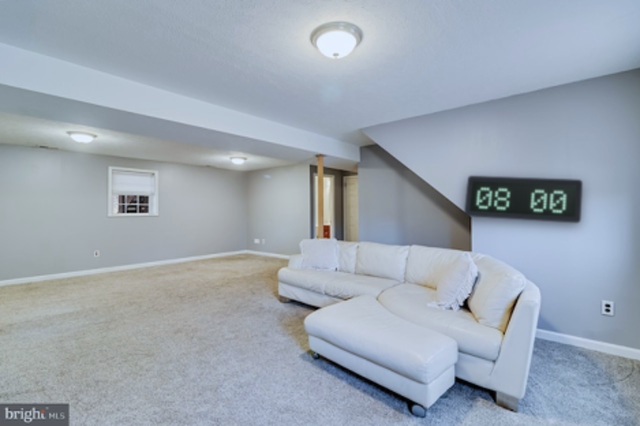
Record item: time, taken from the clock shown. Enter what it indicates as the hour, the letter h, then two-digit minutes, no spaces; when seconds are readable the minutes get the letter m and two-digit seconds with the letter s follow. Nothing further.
8h00
